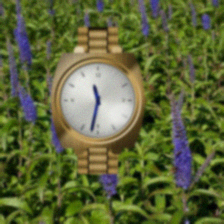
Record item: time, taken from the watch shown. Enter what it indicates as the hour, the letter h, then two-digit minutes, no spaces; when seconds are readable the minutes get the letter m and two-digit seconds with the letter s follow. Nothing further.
11h32
